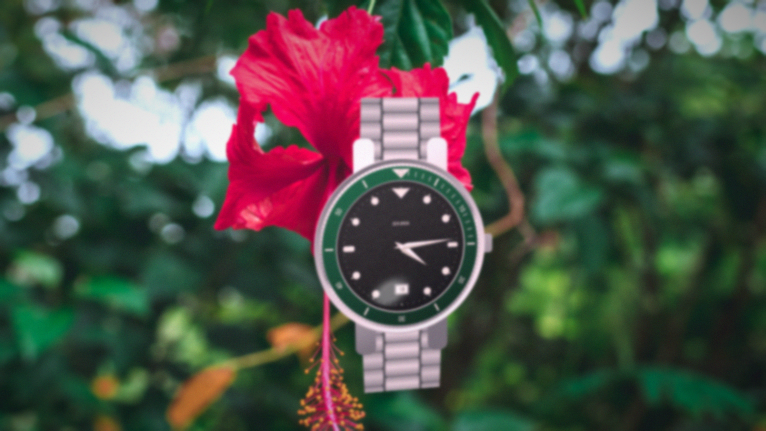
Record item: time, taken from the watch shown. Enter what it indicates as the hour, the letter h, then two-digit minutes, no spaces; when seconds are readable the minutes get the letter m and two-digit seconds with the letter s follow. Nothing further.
4h14
